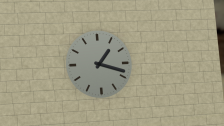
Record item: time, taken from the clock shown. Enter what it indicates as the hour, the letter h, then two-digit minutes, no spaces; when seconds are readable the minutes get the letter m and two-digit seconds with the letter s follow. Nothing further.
1h18
